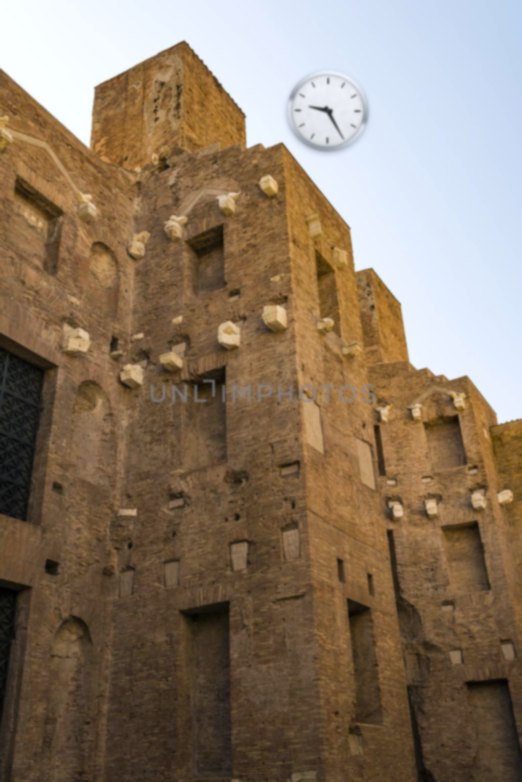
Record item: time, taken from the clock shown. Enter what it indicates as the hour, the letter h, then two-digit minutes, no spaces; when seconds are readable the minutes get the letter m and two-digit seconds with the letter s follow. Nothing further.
9h25
